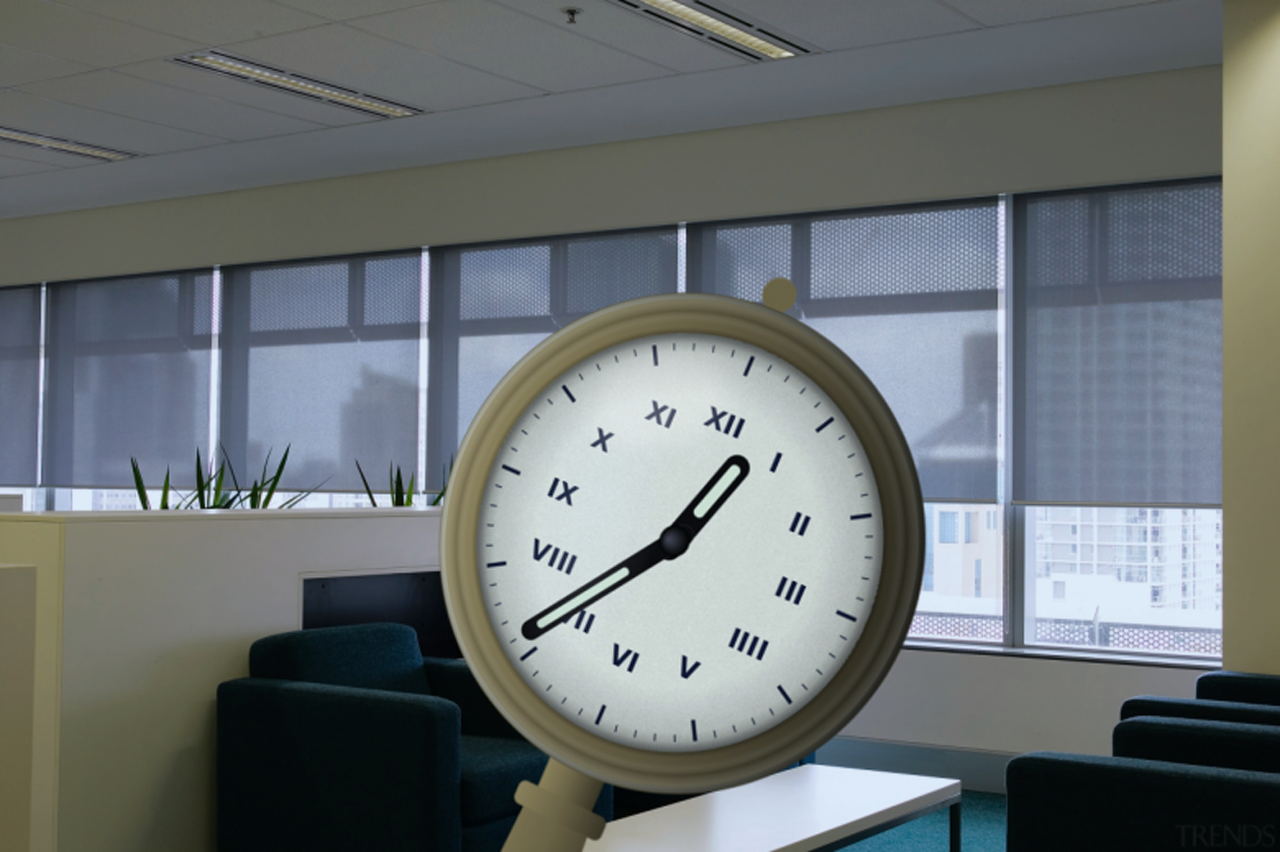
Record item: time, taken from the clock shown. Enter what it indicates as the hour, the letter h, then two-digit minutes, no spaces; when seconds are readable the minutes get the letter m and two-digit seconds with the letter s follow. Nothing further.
12h36
